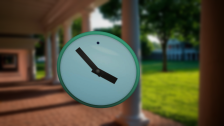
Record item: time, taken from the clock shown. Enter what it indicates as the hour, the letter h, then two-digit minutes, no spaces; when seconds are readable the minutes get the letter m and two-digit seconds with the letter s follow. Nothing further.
3h53
